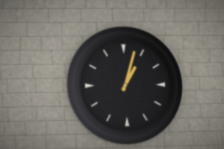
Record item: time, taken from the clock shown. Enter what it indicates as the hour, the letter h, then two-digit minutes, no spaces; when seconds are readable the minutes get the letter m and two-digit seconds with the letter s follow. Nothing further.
1h03
